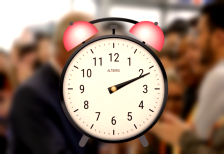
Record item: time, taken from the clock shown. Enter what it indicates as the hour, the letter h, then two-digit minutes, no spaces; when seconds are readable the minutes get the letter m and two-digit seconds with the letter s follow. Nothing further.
2h11
